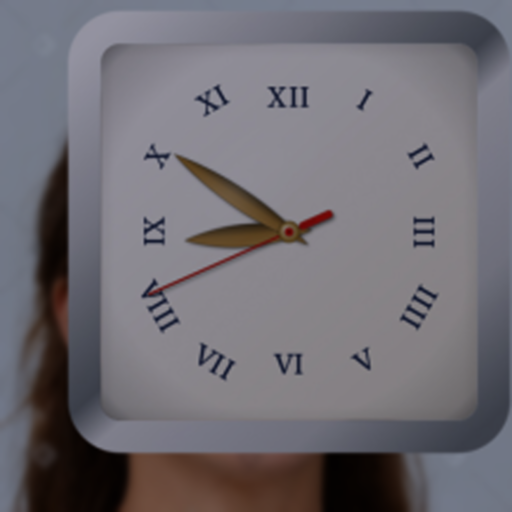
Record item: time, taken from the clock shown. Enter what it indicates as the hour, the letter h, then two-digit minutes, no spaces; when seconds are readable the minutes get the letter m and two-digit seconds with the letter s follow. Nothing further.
8h50m41s
